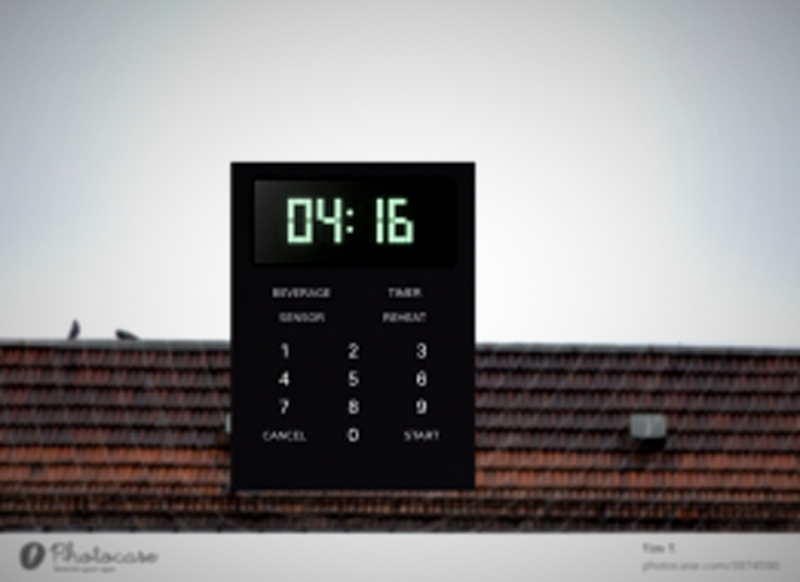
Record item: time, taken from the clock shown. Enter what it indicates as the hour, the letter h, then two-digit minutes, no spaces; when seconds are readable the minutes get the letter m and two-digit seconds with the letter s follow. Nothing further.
4h16
